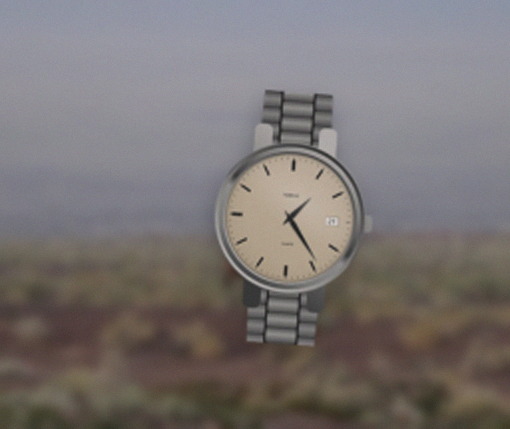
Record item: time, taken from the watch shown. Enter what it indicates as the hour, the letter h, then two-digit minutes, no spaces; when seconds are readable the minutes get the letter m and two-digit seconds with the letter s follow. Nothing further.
1h24
